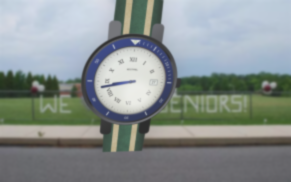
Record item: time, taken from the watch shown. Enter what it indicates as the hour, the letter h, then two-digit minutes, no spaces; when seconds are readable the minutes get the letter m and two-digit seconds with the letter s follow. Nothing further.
8h43
